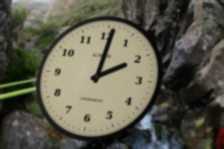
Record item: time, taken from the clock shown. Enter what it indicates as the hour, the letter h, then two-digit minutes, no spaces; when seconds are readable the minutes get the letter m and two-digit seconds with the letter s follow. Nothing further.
2h01
